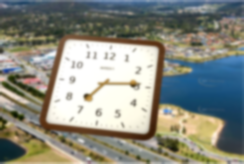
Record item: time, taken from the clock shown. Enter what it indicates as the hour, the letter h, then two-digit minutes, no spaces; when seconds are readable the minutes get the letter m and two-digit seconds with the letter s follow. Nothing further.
7h14
